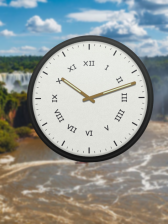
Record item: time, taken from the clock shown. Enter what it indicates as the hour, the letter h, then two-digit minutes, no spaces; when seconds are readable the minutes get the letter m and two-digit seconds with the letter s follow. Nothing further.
10h12
